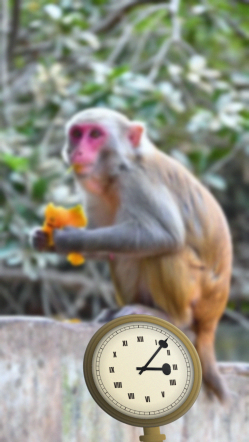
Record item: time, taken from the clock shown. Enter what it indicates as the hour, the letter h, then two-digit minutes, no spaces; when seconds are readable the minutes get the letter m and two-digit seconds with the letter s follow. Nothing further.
3h07
